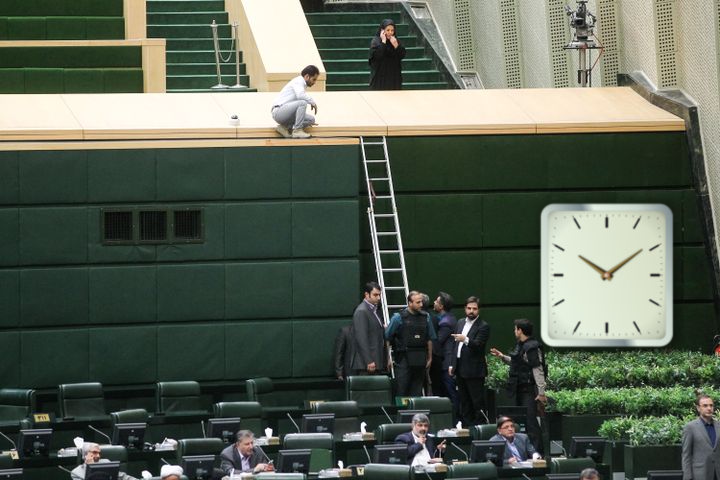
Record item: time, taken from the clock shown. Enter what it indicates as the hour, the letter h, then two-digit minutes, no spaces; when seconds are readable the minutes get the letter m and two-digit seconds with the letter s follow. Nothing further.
10h09
